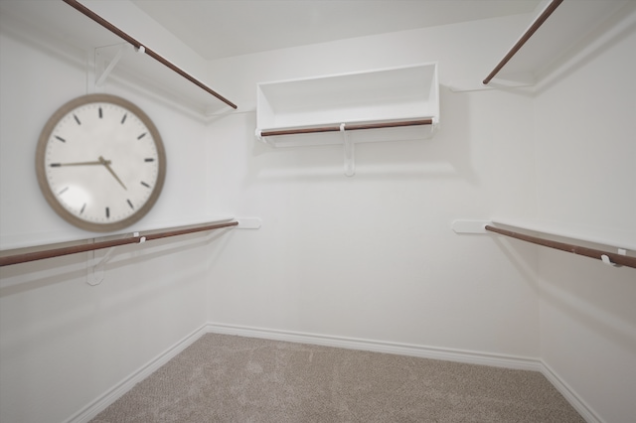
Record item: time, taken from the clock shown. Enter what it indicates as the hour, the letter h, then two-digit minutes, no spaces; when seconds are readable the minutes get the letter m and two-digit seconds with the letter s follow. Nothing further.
4h45
